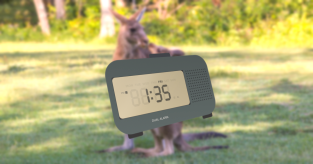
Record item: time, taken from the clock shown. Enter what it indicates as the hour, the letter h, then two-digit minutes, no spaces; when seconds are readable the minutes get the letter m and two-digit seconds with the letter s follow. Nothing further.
1h35
